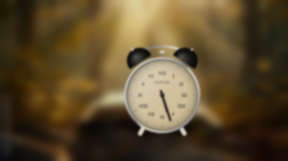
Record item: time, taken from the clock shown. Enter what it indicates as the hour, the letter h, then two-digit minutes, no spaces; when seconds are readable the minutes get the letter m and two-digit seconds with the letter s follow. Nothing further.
5h27
